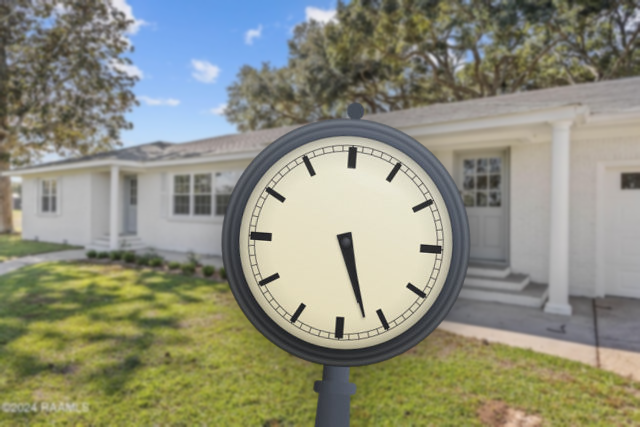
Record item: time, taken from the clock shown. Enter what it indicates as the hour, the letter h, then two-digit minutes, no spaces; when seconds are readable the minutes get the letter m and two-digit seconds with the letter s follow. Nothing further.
5h27
